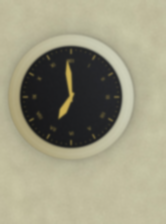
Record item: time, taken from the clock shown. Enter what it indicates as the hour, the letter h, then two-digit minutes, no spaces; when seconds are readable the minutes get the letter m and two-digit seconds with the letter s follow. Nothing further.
6h59
